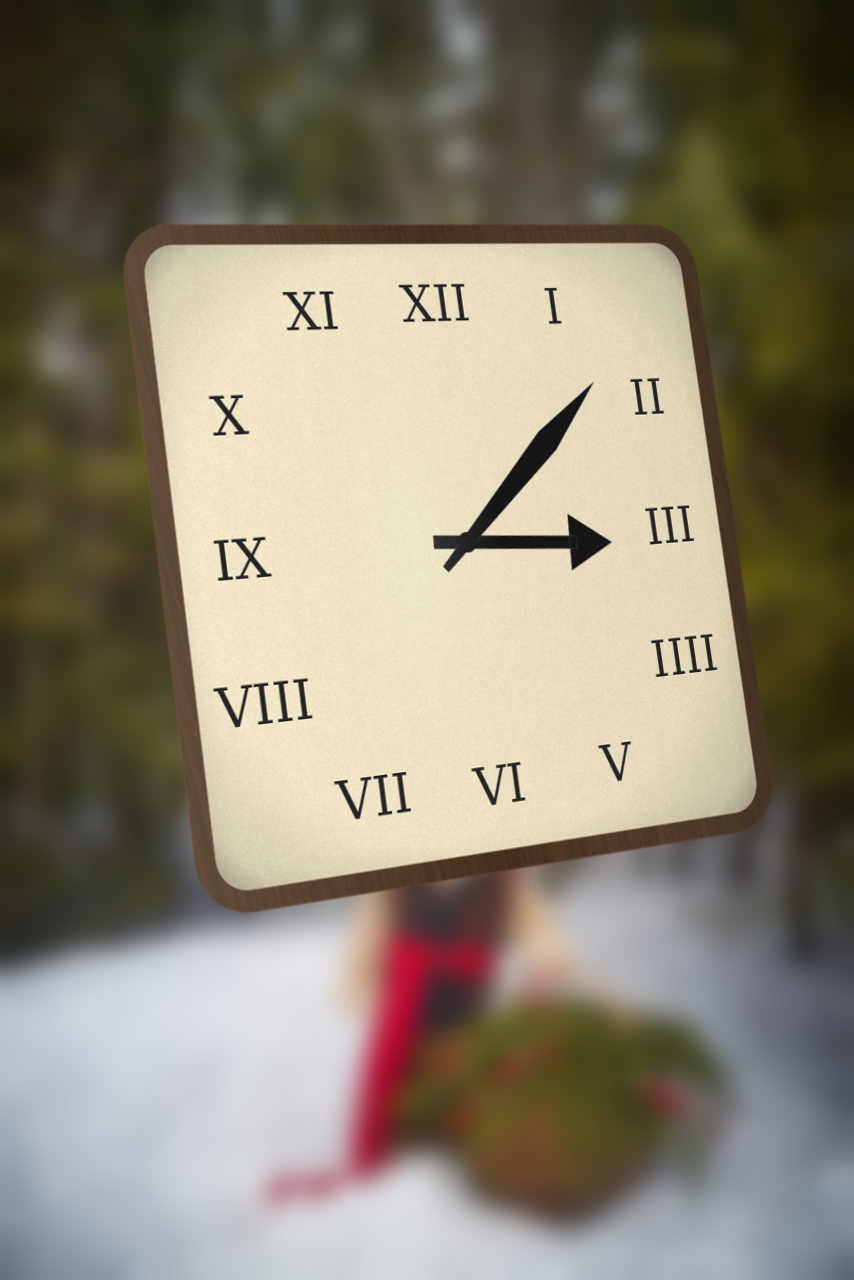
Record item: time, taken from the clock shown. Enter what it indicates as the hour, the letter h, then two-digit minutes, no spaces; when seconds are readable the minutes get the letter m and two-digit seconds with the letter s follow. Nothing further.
3h08
